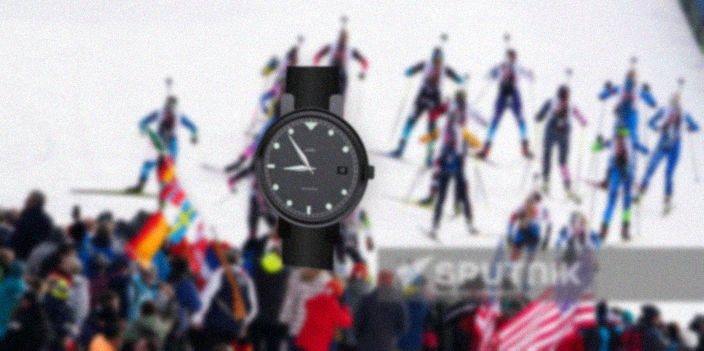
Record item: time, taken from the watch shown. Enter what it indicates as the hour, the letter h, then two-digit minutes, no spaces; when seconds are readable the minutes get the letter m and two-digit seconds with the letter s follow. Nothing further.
8h54
